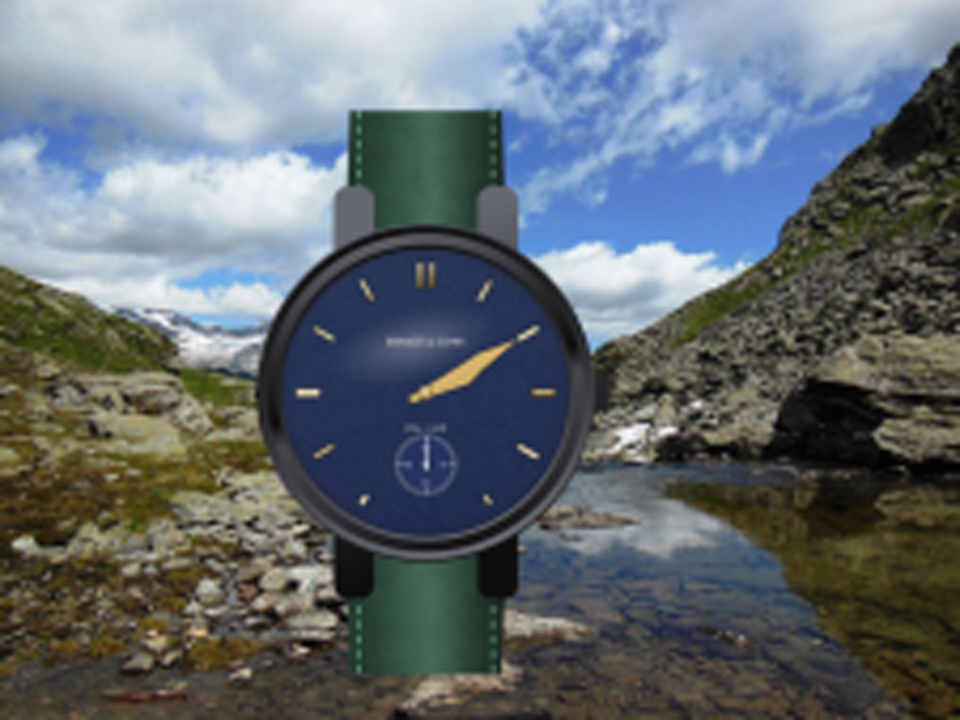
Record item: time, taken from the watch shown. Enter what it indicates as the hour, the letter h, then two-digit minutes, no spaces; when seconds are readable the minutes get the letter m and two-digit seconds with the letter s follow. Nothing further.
2h10
